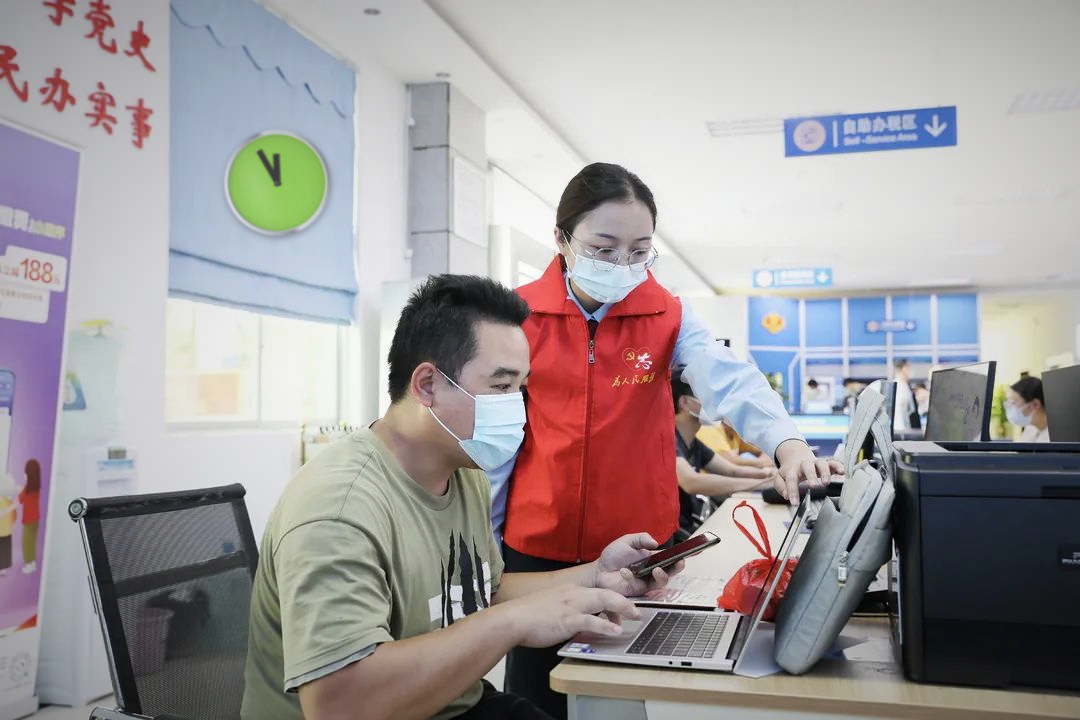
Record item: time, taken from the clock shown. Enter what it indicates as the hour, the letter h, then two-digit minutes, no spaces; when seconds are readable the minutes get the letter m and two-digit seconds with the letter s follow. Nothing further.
11h55
